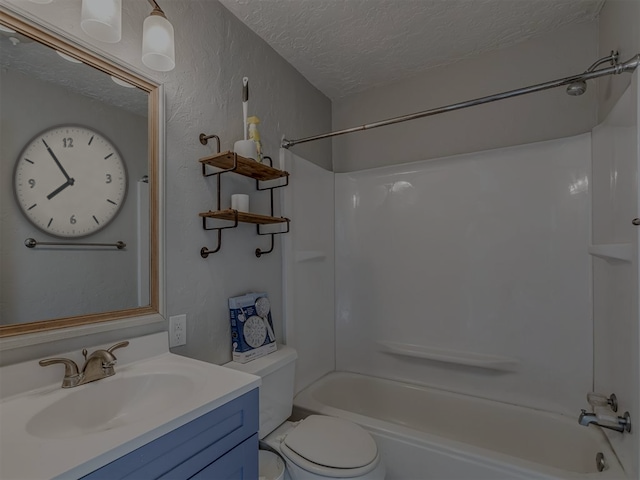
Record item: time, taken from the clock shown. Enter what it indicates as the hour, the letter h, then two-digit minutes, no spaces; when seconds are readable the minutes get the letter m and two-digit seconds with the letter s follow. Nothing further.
7h55
